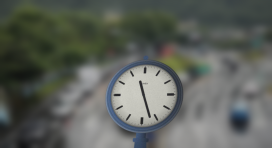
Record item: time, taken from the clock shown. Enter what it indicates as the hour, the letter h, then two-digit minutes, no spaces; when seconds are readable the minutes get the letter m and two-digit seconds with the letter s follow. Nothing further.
11h27
